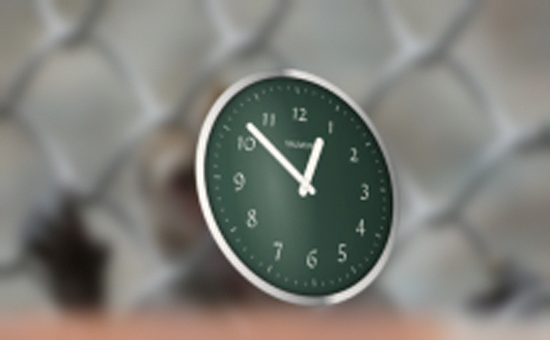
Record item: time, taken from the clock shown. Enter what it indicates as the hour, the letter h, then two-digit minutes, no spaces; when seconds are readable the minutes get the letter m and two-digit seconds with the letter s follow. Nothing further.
12h52
